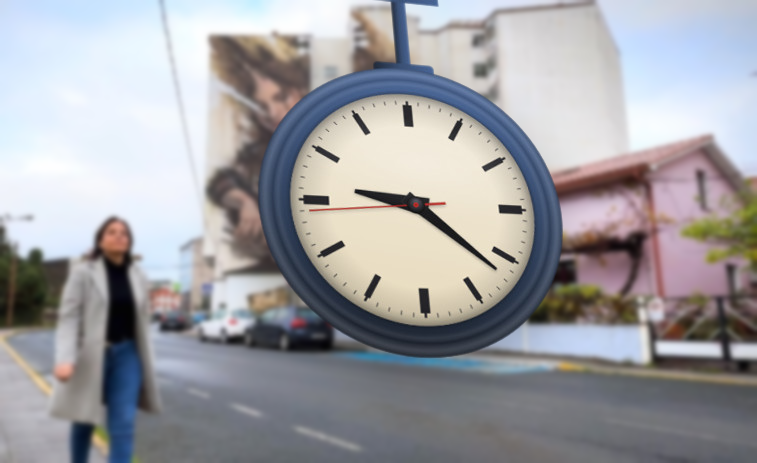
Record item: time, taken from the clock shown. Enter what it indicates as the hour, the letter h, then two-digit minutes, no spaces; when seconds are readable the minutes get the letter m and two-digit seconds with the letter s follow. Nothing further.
9h21m44s
